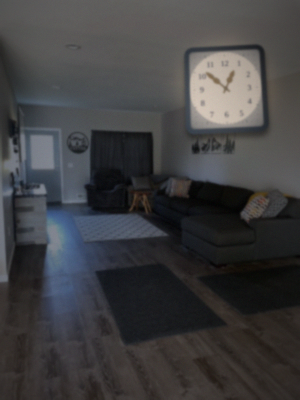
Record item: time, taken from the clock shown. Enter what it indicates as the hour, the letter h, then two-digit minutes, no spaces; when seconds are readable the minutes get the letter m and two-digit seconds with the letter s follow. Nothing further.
12h52
